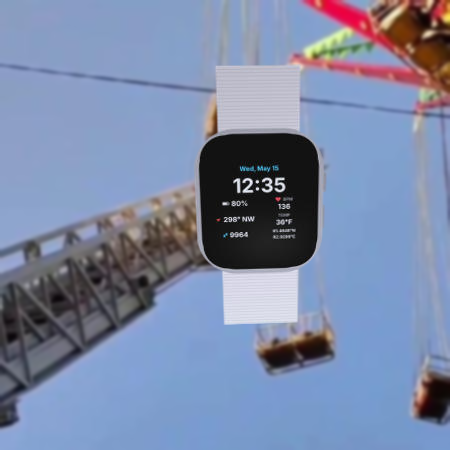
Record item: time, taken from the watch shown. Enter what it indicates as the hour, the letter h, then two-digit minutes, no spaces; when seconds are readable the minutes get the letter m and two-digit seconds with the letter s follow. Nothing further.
12h35
